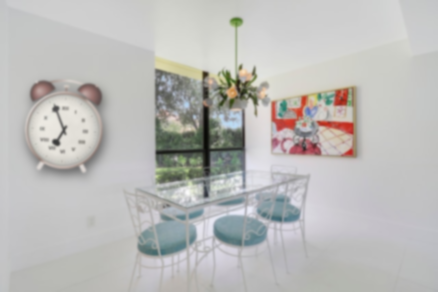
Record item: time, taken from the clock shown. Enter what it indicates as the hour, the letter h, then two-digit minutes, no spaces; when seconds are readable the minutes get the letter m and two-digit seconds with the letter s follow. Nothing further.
6h56
